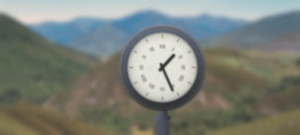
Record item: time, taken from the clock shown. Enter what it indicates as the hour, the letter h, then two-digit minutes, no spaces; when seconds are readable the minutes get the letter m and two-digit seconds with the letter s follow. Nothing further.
1h26
